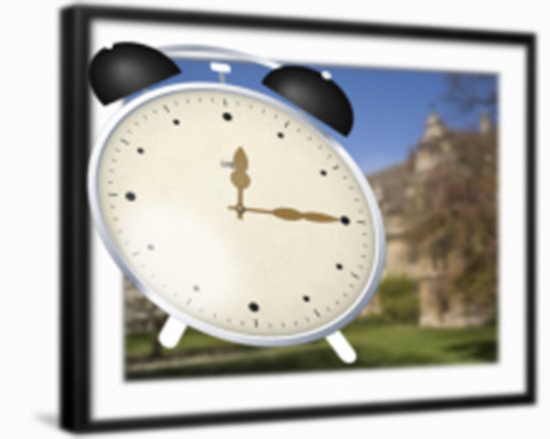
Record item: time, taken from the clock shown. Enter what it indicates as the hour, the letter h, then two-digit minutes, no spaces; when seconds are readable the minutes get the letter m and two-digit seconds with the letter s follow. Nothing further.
12h15
